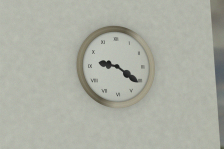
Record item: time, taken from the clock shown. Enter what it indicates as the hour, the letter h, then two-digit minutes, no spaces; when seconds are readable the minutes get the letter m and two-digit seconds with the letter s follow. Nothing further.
9h21
